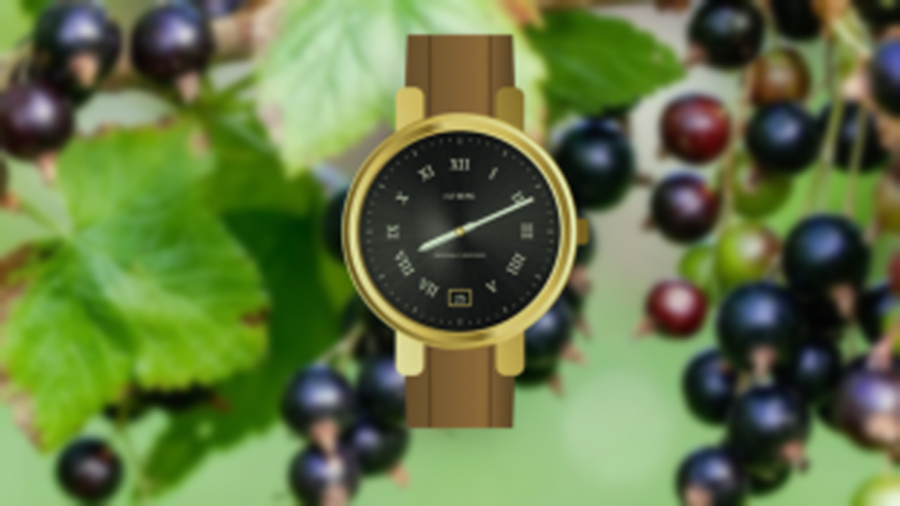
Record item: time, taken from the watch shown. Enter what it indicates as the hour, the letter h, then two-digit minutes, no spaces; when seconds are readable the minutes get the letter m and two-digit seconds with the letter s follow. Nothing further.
8h11
